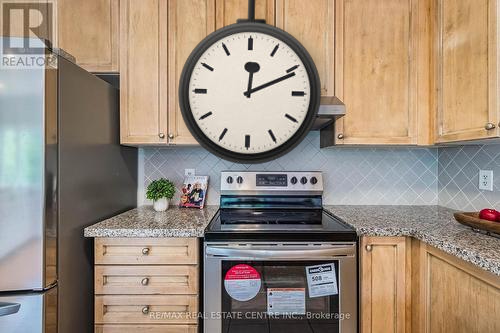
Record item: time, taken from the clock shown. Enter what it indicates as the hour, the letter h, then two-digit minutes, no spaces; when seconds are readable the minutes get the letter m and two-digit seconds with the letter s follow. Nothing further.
12h11
